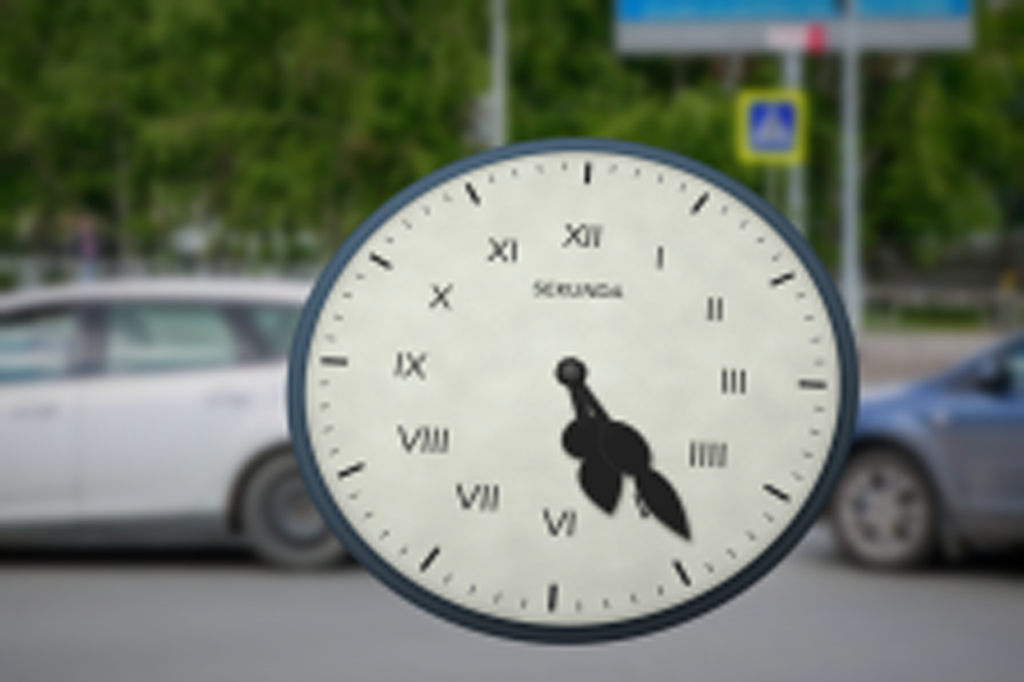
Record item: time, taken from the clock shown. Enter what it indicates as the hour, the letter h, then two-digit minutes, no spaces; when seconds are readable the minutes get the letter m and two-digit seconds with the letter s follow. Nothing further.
5h24
